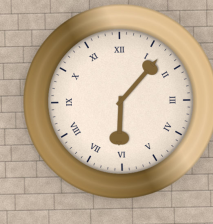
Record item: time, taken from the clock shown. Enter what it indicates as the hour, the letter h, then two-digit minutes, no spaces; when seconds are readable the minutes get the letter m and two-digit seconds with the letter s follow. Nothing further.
6h07
